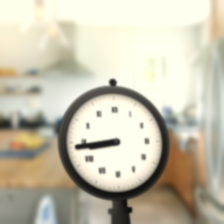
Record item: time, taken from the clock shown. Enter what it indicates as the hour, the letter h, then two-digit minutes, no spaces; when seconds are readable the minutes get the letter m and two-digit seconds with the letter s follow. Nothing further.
8h44
